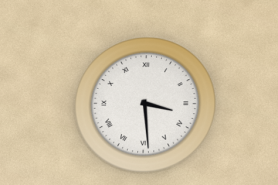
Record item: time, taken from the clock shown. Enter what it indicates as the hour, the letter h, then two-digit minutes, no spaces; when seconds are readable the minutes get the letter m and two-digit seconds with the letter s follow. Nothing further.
3h29
